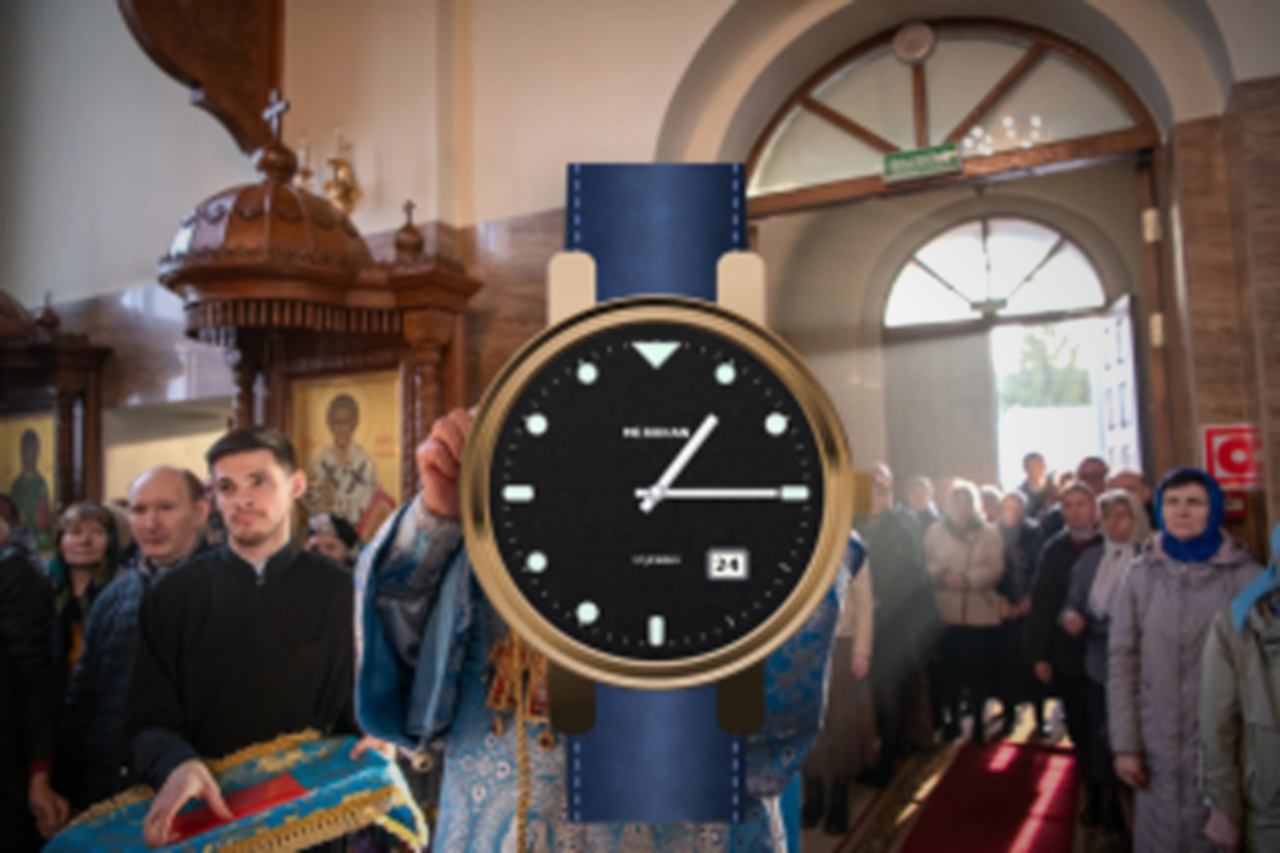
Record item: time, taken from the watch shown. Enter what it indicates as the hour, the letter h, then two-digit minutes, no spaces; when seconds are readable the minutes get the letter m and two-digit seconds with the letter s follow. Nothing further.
1h15
